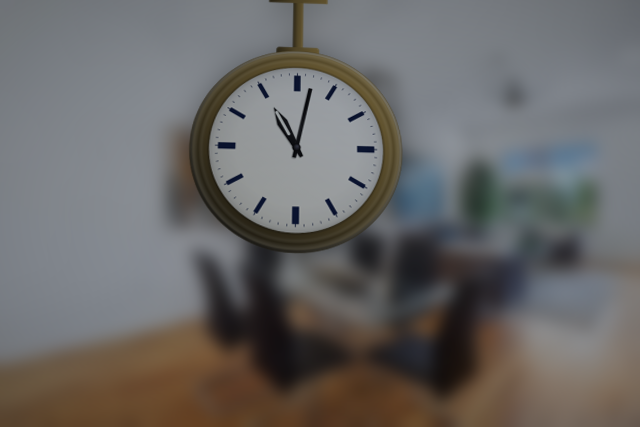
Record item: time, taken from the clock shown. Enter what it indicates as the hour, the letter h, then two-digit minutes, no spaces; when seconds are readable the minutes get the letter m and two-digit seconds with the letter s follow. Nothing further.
11h02
